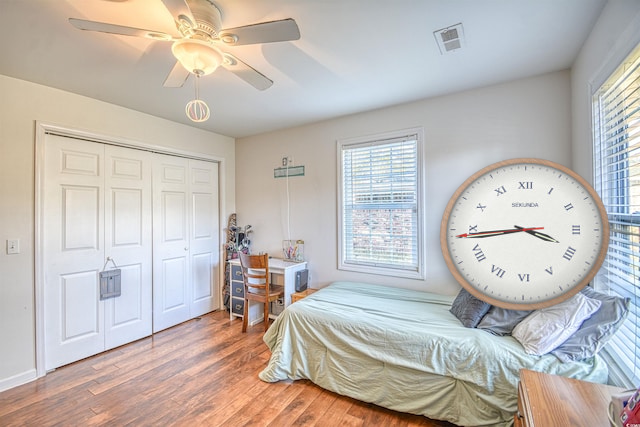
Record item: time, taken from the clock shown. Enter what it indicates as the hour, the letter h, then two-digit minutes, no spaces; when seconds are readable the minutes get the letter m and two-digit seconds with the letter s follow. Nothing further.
3h43m44s
